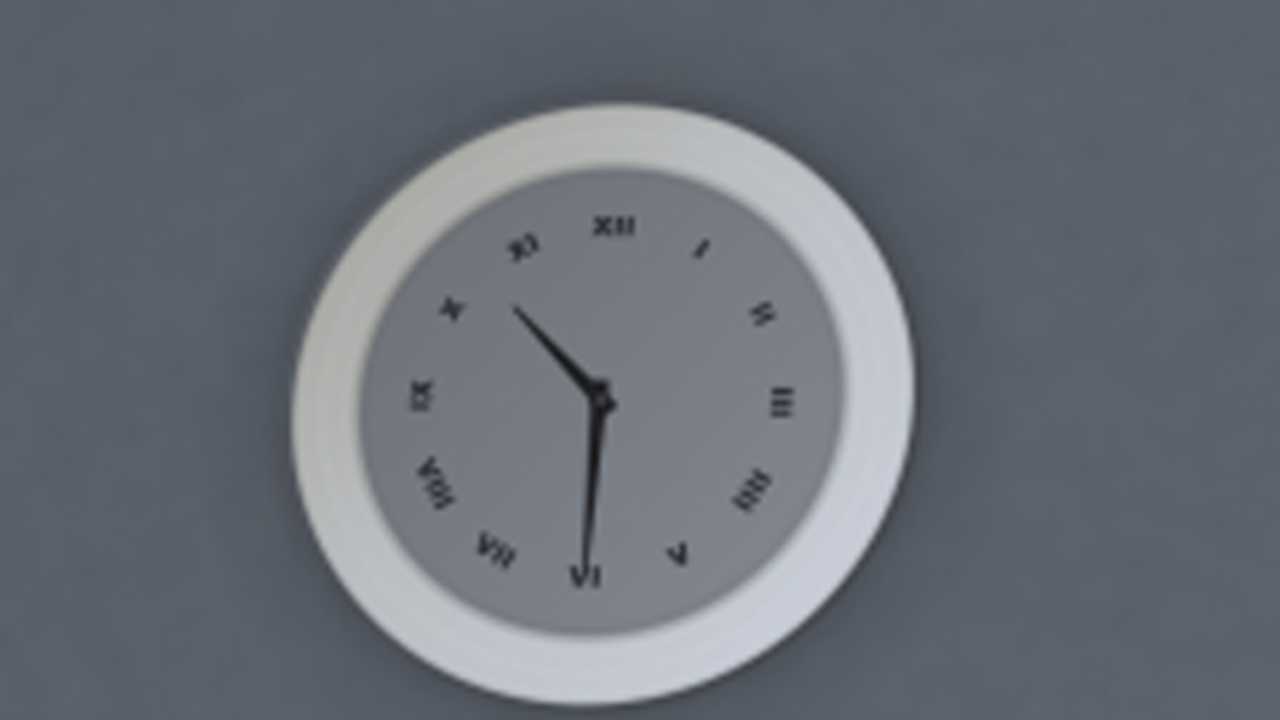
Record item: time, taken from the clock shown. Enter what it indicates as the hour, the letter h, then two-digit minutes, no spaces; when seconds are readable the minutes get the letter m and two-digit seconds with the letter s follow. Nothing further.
10h30
